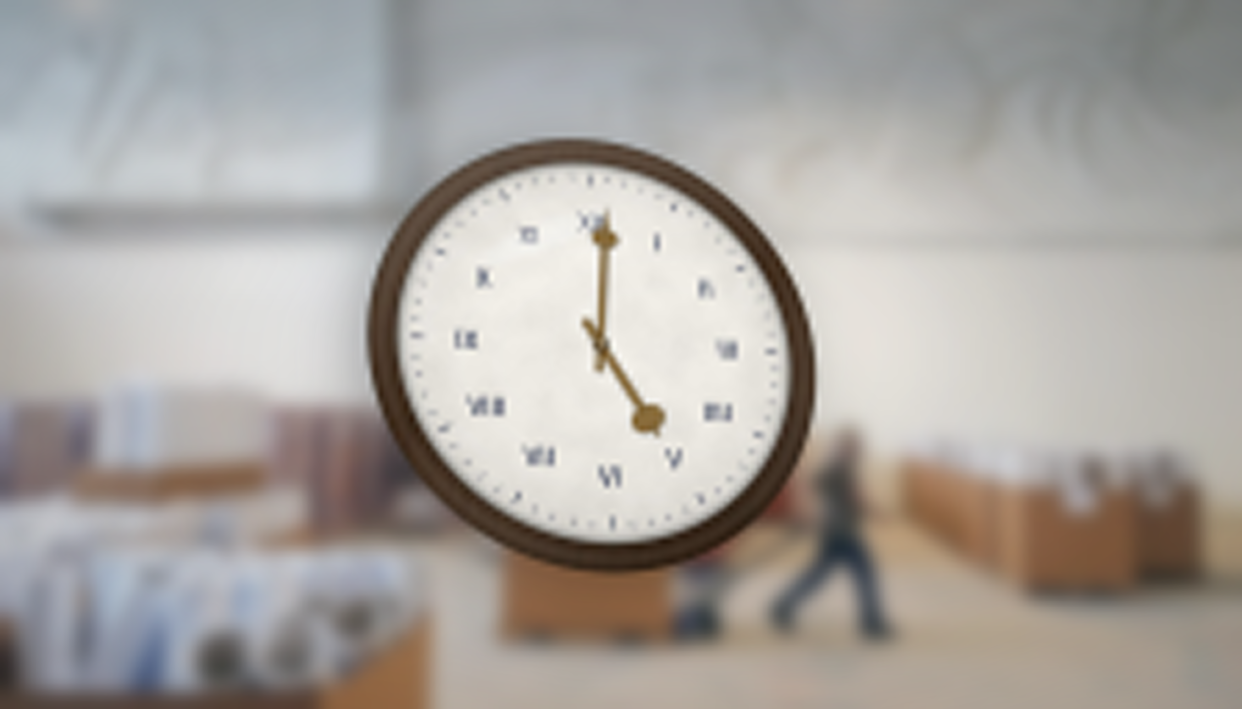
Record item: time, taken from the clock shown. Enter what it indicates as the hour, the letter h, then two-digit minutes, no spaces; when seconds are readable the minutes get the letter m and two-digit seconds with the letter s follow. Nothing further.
5h01
